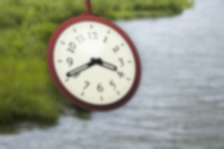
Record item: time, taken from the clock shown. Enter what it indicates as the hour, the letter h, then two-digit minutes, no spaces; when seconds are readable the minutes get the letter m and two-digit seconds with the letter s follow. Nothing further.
3h41
